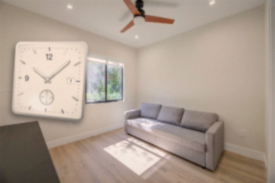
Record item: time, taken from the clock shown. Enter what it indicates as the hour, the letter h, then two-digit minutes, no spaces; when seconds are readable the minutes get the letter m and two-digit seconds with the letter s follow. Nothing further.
10h08
